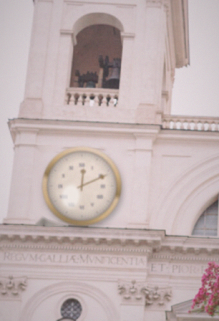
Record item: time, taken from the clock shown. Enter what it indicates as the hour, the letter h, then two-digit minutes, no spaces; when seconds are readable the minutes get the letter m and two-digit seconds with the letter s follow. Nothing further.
12h11
